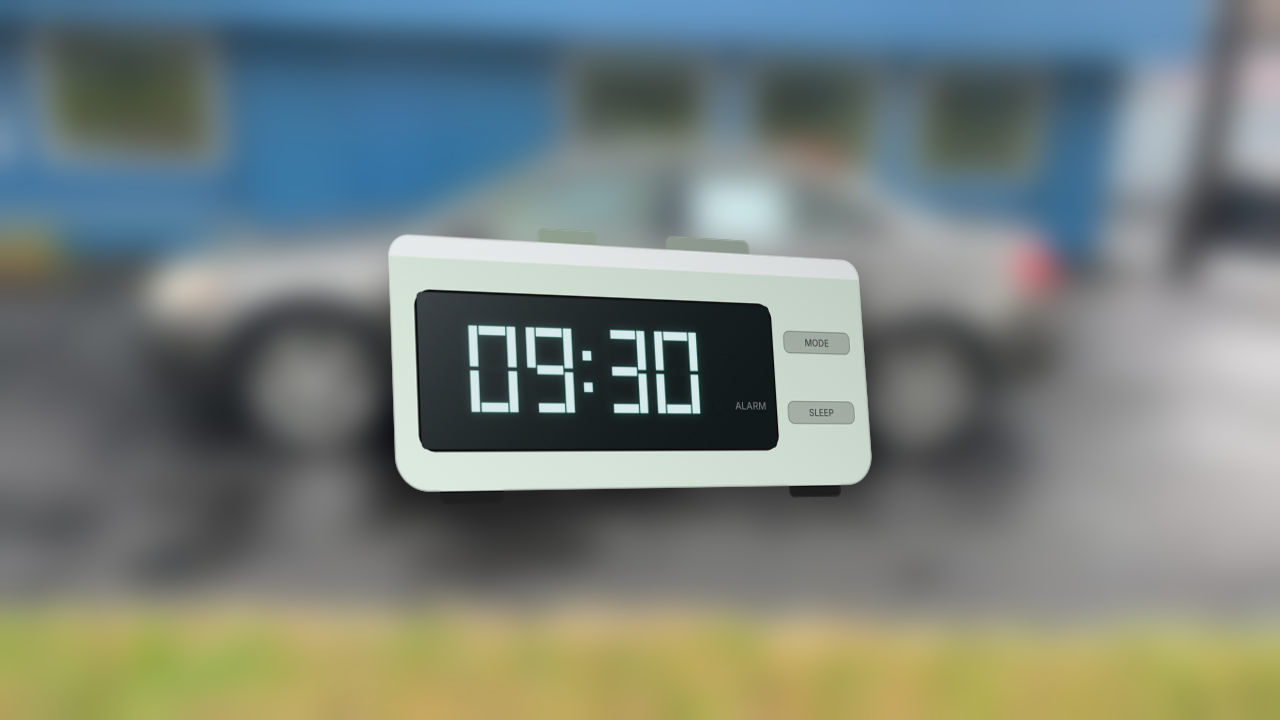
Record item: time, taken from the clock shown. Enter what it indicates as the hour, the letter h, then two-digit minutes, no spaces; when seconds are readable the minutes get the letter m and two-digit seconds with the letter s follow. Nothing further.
9h30
